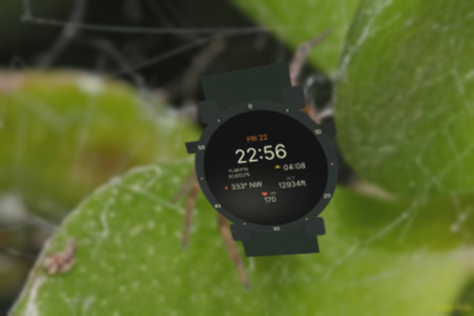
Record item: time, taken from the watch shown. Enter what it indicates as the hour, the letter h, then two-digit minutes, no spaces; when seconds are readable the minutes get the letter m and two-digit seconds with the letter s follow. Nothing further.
22h56
